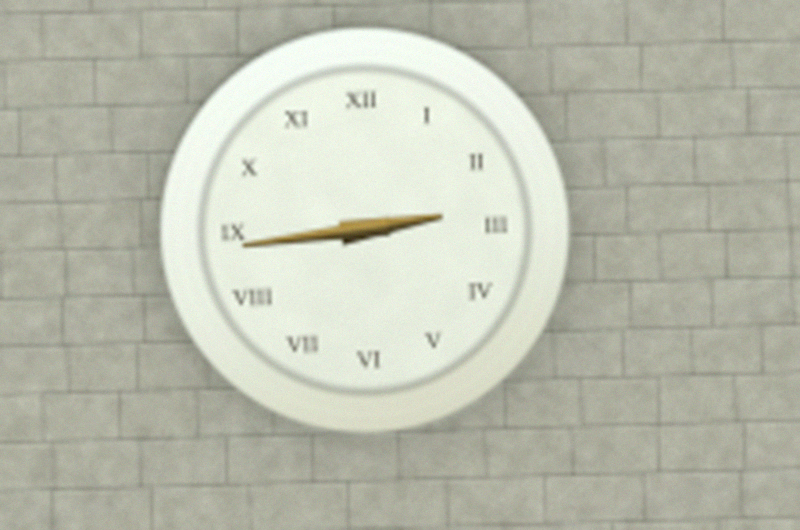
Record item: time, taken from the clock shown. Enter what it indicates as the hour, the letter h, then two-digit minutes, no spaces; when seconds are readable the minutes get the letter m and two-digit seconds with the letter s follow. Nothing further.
2h44
